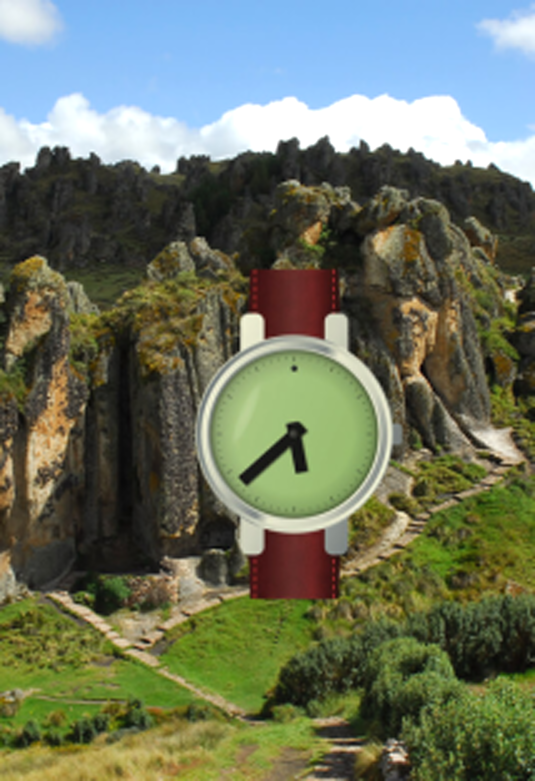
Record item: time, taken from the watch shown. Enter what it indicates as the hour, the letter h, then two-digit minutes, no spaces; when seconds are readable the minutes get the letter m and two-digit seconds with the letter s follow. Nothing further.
5h38
